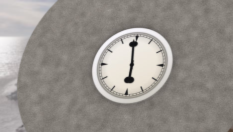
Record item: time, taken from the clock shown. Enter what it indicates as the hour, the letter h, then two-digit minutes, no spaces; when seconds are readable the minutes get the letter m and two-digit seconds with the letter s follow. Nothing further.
5h59
